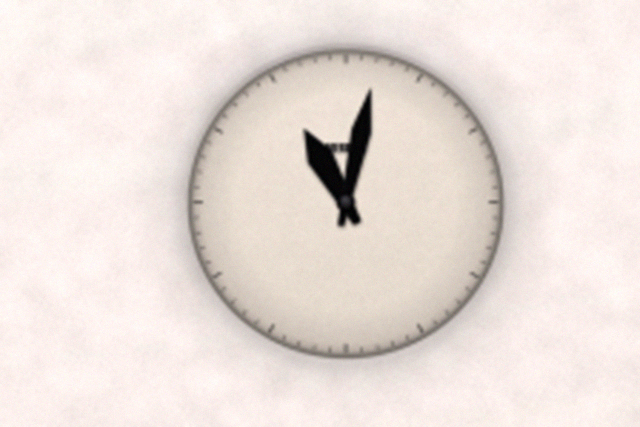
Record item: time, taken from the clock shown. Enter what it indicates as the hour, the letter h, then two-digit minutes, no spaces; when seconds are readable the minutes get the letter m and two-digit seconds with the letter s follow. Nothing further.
11h02
